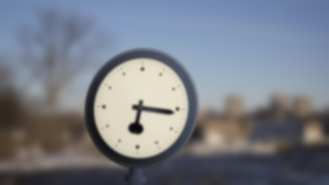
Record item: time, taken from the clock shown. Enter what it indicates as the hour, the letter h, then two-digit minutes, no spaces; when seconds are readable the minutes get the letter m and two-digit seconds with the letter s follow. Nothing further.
6h16
